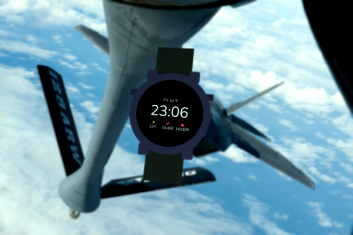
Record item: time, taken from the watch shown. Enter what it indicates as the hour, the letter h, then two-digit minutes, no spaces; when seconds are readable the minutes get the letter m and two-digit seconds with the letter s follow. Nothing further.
23h06
